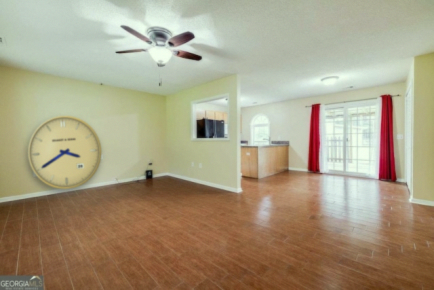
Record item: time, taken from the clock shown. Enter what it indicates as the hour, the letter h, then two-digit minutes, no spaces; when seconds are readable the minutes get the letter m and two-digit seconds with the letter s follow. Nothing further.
3h40
